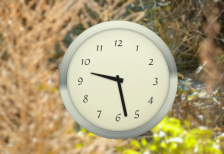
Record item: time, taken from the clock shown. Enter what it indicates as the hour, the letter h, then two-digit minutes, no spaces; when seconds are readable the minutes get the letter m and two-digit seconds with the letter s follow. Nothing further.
9h28
